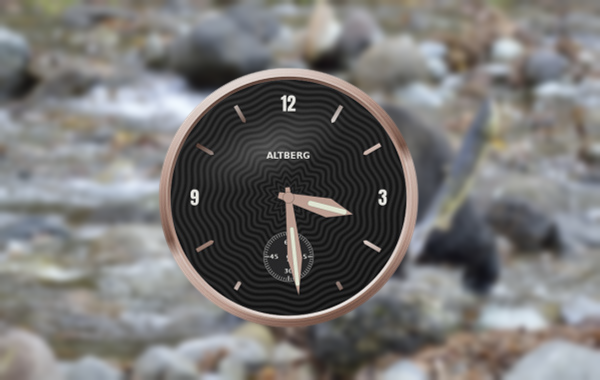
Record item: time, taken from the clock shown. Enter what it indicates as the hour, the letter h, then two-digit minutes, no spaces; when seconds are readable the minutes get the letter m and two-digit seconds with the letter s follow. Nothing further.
3h29
